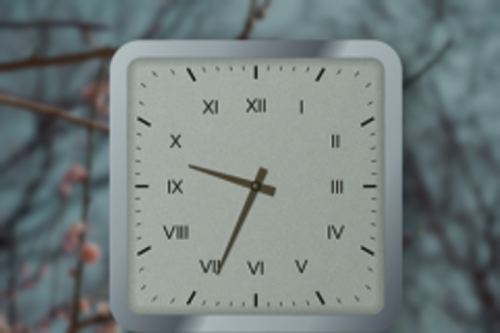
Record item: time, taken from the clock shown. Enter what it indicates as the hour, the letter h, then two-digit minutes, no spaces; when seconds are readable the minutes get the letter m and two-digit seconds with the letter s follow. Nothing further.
9h34
